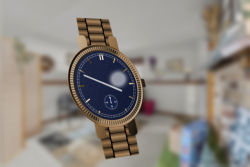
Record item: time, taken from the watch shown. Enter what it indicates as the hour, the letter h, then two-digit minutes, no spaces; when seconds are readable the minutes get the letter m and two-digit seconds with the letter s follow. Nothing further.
3h49
